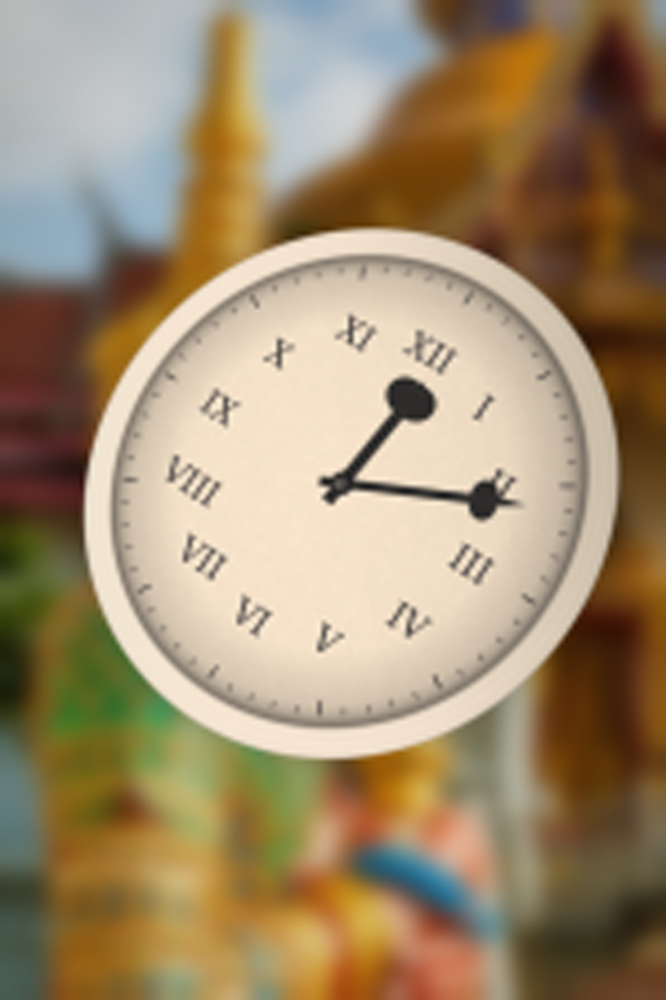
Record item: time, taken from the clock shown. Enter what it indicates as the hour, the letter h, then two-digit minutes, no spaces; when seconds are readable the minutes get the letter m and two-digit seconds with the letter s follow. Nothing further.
12h11
